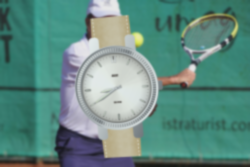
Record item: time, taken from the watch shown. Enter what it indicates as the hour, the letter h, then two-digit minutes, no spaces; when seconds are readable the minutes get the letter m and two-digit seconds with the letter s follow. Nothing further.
8h40
